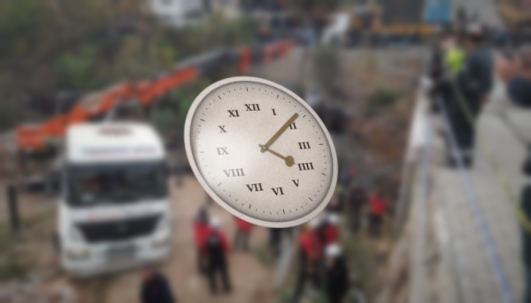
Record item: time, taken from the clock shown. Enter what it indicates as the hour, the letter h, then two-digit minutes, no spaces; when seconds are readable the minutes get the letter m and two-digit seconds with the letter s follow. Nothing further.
4h09
